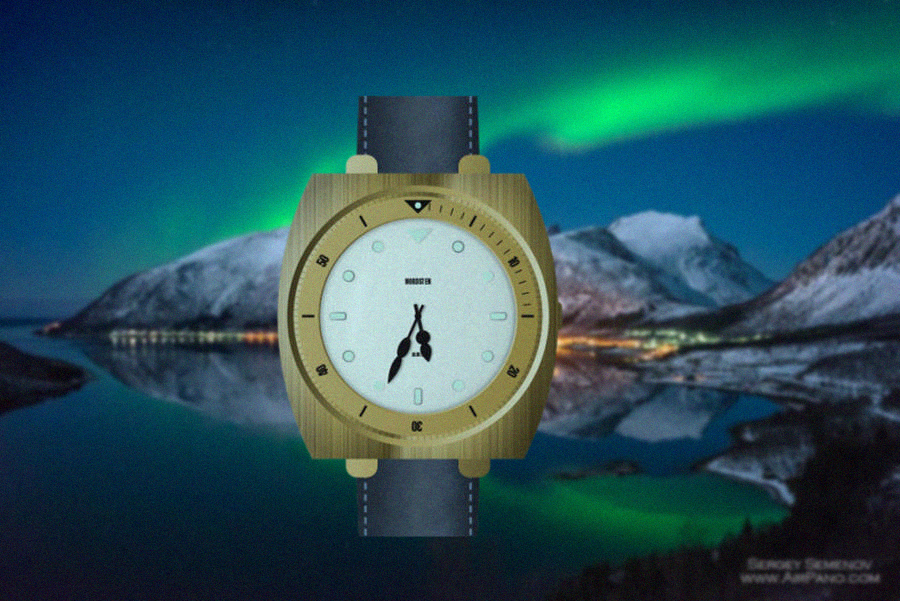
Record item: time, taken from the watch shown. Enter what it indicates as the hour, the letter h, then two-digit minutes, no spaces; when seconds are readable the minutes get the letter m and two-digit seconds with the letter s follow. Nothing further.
5h34
